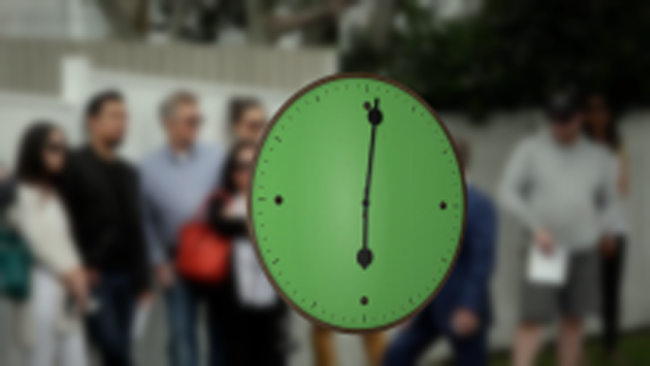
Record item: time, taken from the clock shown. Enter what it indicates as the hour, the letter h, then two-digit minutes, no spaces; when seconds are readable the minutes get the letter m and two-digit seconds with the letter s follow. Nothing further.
6h01
